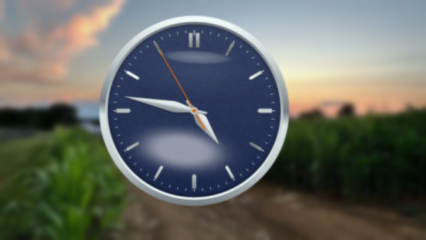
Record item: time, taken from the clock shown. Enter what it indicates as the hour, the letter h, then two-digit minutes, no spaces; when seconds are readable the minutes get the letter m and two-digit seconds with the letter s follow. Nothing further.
4h46m55s
